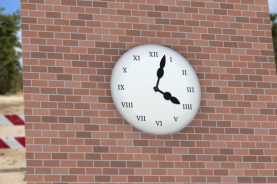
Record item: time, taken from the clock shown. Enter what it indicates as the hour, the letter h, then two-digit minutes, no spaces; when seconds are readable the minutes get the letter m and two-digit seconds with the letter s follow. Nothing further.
4h03
